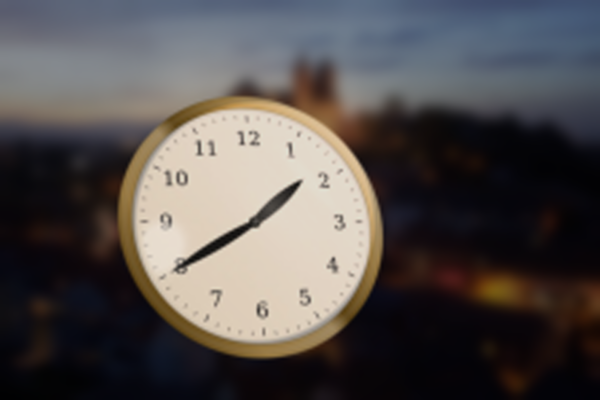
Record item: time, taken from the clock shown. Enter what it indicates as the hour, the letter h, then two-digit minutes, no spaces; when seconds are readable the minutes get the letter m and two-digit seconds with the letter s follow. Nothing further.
1h40
